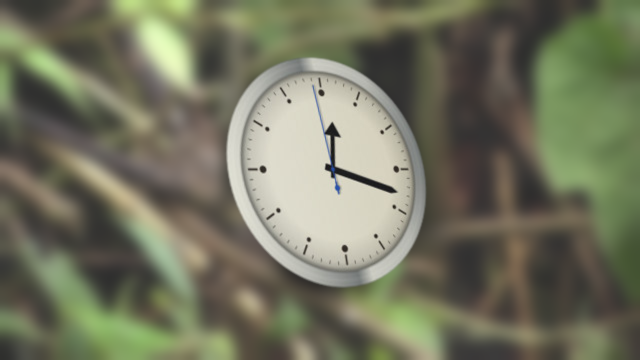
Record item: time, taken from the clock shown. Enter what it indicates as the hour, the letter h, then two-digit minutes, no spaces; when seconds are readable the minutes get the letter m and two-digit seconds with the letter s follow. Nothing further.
12h17m59s
